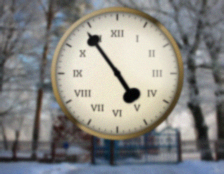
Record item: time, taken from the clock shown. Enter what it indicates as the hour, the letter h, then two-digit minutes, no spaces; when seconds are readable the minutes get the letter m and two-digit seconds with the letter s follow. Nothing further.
4h54
